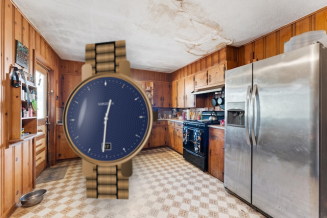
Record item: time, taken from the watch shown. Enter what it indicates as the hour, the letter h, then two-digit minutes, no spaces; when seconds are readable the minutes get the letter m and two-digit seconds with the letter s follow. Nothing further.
12h31
